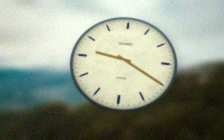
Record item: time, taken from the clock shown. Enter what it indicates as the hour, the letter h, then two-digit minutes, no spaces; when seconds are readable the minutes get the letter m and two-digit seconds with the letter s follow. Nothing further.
9h20
